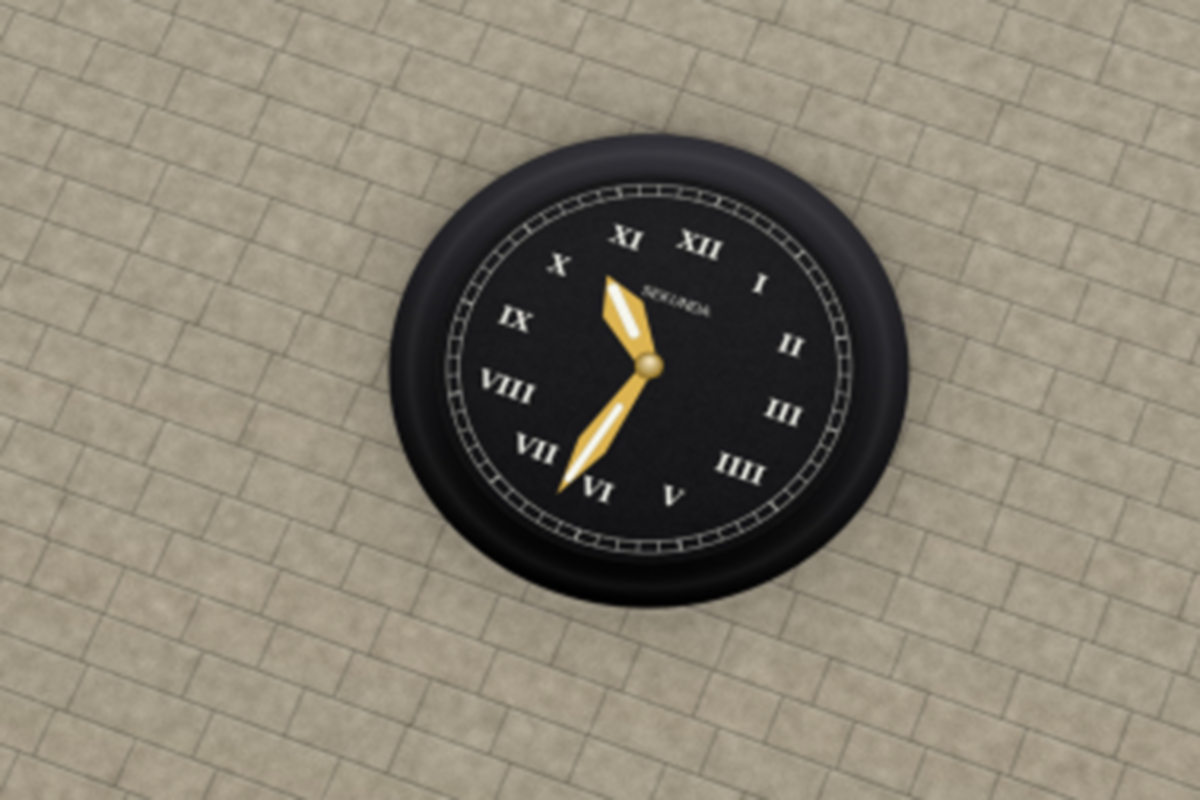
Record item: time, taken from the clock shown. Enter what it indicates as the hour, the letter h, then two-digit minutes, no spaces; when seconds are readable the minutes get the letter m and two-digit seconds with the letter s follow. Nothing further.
10h32
